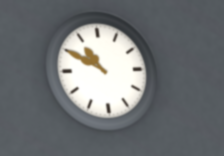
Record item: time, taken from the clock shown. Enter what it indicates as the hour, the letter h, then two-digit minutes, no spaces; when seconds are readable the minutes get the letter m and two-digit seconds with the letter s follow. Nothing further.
10h50
